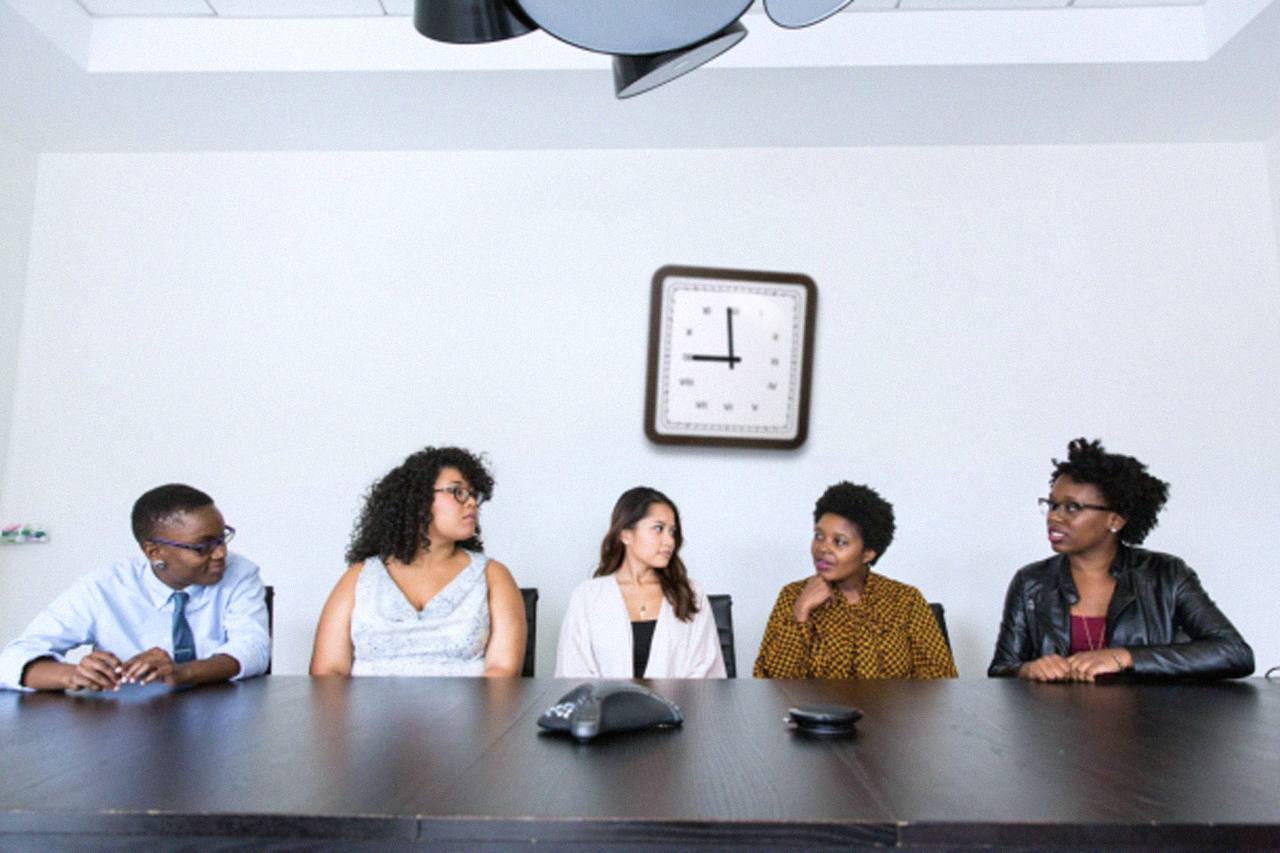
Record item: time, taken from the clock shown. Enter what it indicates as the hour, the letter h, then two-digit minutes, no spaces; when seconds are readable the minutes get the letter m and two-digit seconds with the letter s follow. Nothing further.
8h59
